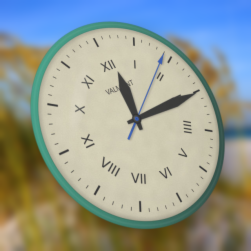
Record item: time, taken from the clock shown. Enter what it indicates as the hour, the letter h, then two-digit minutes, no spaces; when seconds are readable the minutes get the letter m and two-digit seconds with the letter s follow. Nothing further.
12h15m09s
